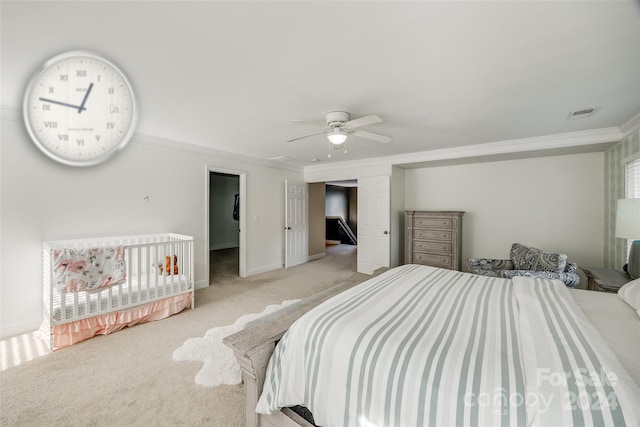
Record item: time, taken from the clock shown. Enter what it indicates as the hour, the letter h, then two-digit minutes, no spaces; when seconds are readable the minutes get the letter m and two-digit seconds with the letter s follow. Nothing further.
12h47
